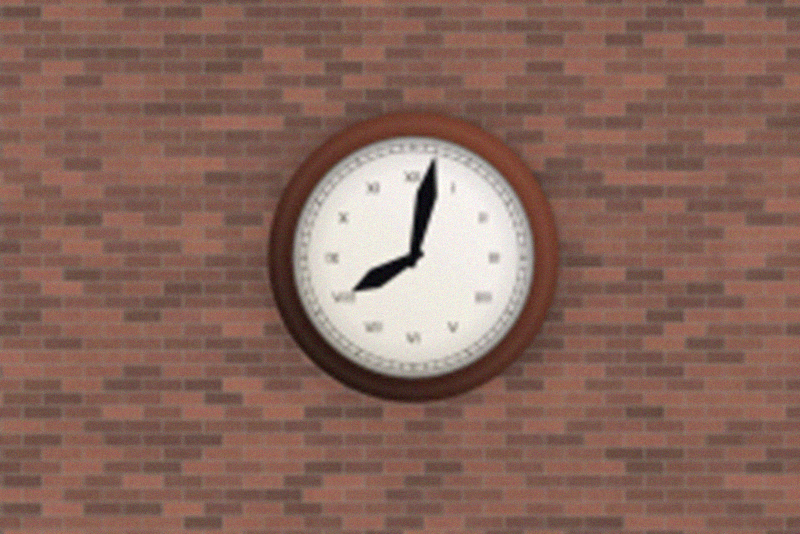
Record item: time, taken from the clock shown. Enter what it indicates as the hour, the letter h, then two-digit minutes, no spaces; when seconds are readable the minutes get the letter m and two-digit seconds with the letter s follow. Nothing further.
8h02
